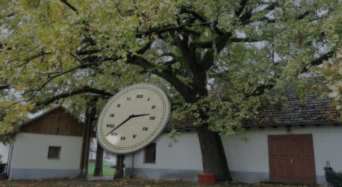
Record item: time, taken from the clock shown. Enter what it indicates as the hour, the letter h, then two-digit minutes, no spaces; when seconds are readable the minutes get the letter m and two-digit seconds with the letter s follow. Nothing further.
2h37
